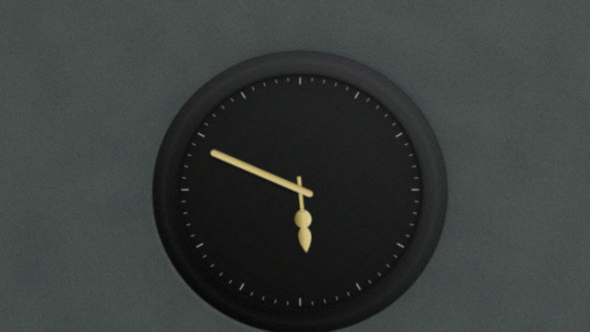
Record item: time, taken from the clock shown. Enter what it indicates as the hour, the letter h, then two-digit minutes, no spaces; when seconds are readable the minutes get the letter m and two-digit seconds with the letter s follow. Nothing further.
5h49
